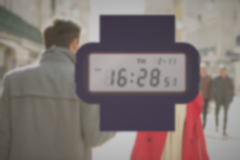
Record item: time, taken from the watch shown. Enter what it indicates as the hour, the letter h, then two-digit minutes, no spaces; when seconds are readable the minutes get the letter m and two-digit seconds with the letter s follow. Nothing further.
16h28
